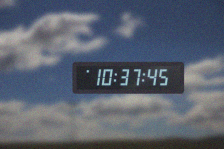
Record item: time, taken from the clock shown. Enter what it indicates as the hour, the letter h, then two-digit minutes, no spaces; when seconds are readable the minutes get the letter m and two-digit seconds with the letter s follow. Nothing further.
10h37m45s
